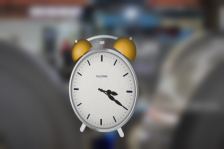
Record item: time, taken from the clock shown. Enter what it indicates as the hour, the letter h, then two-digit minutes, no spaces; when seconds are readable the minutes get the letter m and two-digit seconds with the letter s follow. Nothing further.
3h20
